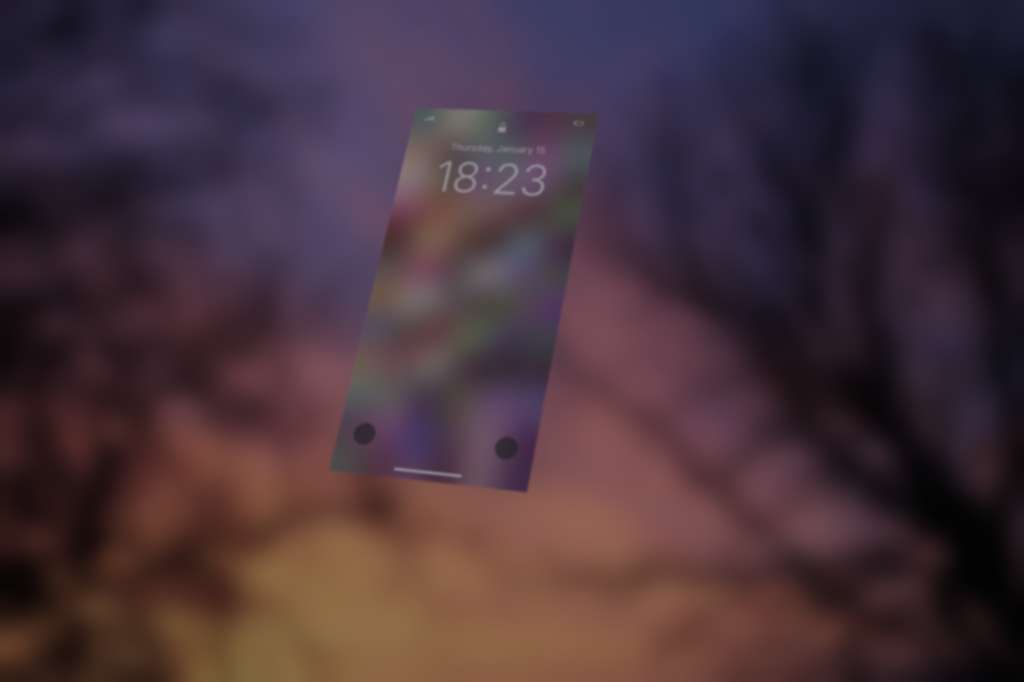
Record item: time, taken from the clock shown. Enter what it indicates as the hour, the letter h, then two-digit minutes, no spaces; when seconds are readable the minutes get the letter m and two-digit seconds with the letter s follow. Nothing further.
18h23
